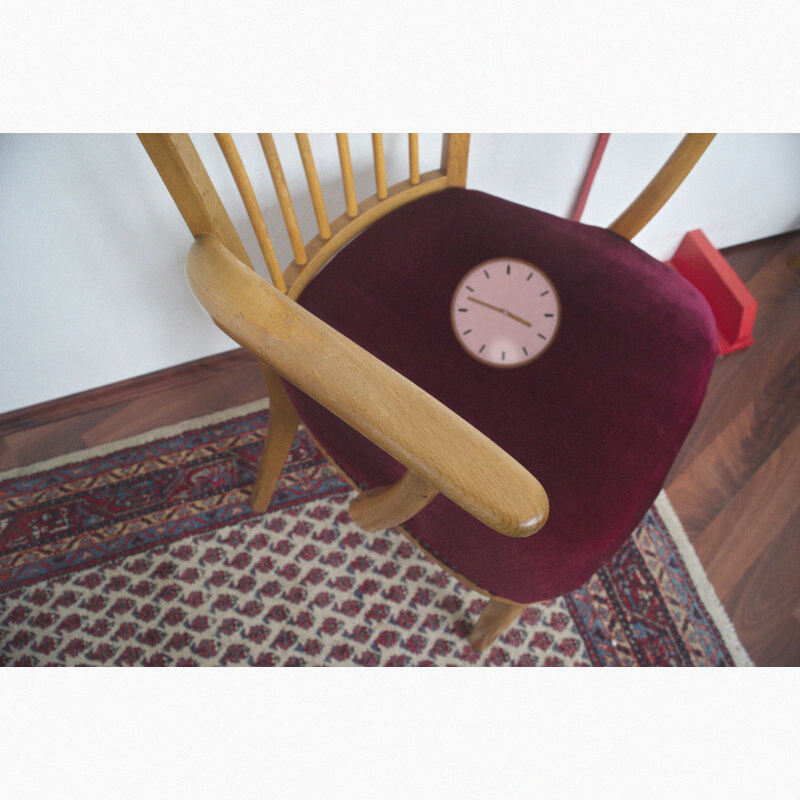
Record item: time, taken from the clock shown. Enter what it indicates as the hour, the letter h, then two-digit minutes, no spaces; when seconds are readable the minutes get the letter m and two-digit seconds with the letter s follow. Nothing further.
3h48
